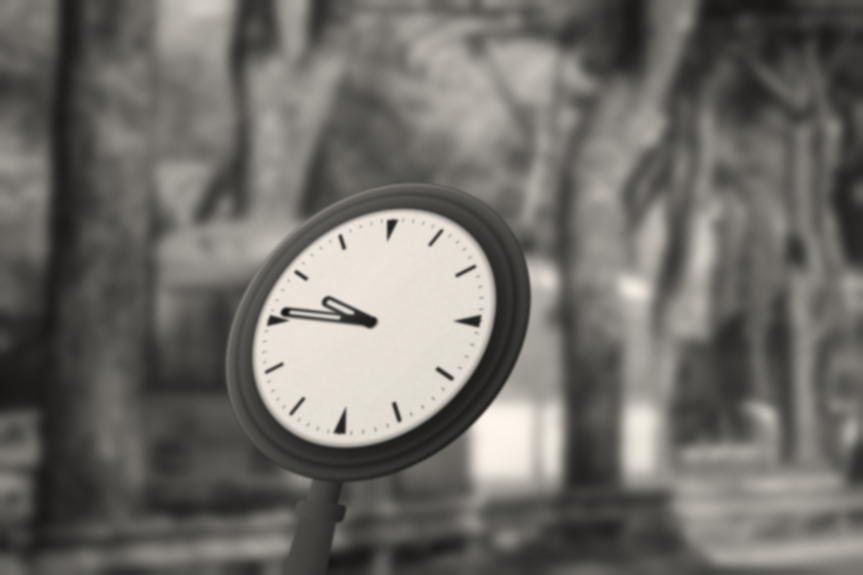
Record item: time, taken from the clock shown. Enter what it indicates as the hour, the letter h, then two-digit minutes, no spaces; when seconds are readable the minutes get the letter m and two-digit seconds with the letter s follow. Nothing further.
9h46
